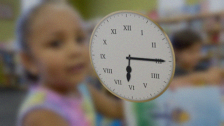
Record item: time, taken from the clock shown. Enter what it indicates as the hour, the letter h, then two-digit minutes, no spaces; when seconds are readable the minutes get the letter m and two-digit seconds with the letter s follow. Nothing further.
6h15
